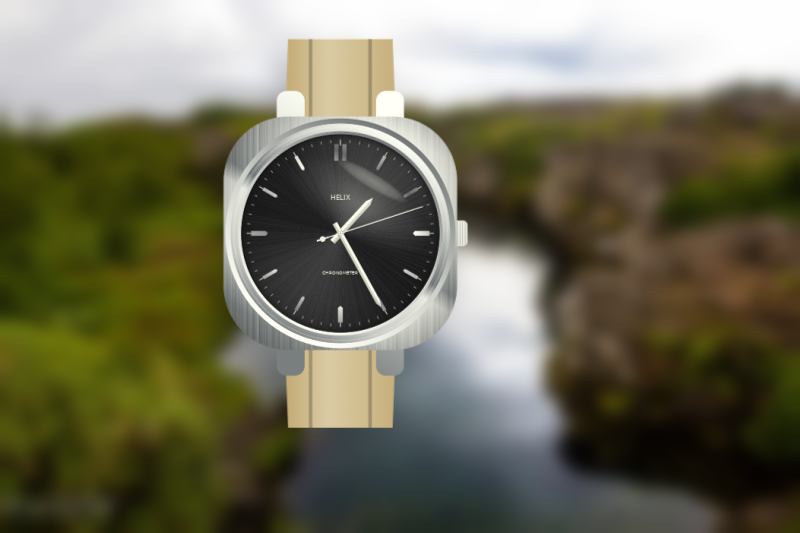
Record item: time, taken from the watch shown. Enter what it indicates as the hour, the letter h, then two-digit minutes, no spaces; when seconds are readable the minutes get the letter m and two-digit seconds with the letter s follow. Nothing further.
1h25m12s
